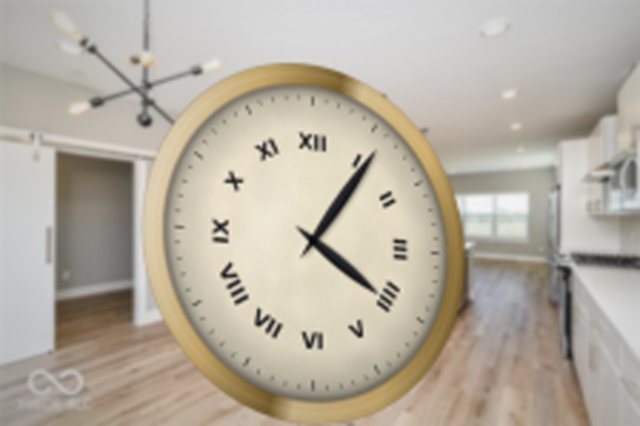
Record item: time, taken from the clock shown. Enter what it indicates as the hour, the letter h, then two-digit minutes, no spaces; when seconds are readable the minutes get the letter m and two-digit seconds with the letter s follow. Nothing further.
4h06
